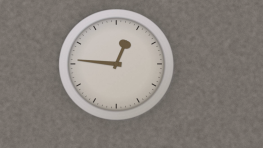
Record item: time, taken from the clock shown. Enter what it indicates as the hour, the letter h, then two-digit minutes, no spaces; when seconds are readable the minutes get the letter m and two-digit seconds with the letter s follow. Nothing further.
12h46
